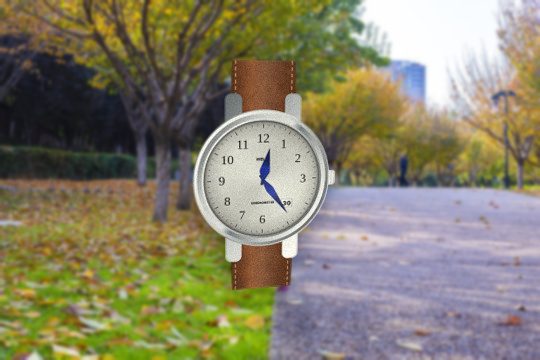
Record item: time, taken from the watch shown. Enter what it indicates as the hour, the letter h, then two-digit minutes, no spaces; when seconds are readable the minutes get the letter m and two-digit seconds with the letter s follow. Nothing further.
12h24
